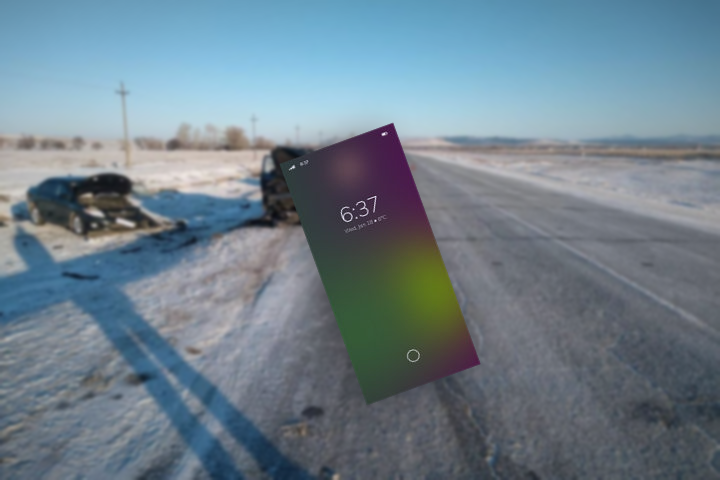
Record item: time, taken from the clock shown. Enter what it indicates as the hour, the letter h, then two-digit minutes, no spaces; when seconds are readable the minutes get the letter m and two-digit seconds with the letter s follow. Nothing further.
6h37
